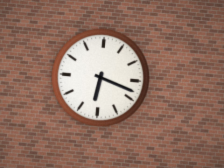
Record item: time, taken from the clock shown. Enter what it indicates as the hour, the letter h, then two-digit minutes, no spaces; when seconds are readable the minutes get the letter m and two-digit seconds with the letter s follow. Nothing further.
6h18
